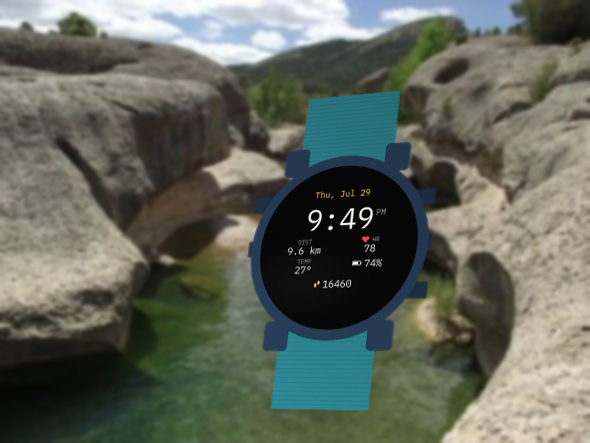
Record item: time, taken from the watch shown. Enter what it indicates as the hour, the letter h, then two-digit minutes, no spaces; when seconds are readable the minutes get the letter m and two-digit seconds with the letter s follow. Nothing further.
9h49
